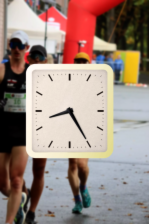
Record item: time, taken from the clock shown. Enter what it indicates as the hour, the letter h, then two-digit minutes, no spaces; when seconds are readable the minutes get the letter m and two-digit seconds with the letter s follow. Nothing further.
8h25
